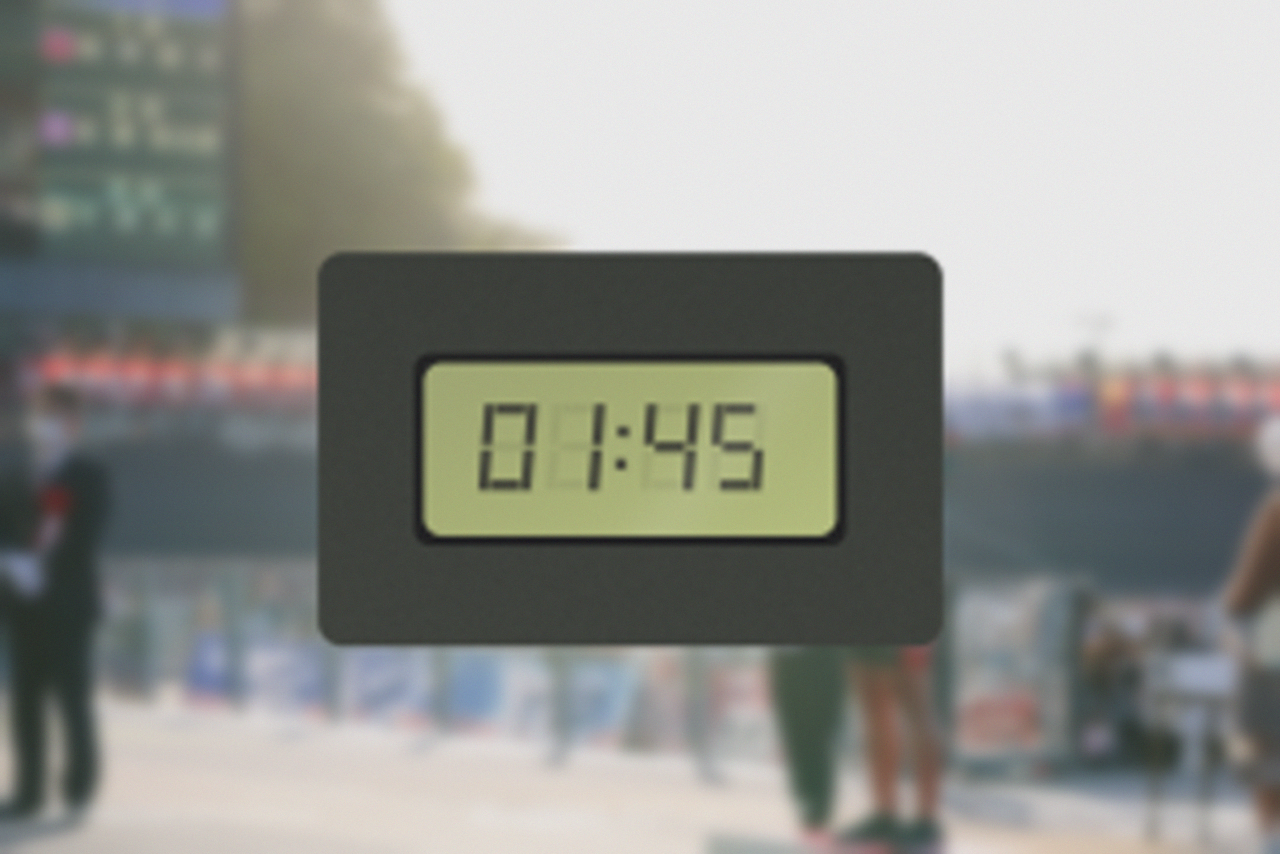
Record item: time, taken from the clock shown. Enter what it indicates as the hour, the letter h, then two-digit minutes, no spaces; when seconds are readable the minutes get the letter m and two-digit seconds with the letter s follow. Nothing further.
1h45
